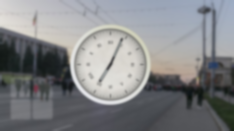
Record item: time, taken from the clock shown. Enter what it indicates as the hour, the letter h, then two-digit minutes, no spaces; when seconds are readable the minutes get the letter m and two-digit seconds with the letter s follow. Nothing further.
7h04
